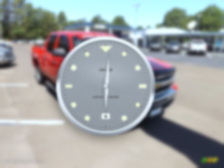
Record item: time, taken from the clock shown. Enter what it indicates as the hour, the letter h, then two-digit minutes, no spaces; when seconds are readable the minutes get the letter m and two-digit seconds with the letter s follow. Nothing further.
6h01
